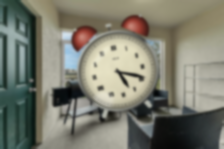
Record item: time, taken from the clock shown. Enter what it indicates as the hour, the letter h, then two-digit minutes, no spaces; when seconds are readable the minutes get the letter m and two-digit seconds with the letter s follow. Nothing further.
5h19
